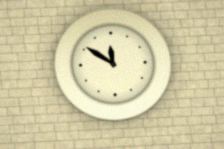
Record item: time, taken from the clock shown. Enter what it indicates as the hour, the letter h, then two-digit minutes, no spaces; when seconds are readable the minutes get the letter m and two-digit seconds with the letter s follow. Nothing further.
11h51
